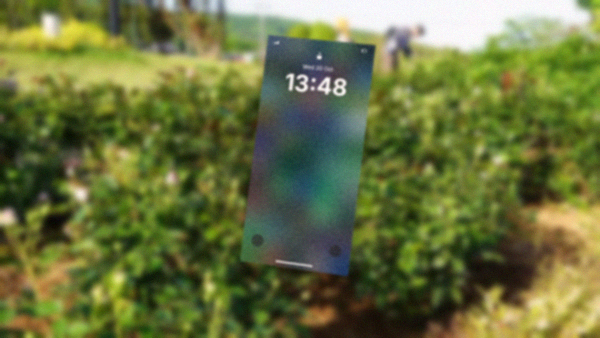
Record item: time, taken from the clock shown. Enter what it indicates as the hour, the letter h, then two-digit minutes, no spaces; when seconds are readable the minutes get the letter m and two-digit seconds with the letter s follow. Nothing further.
13h48
